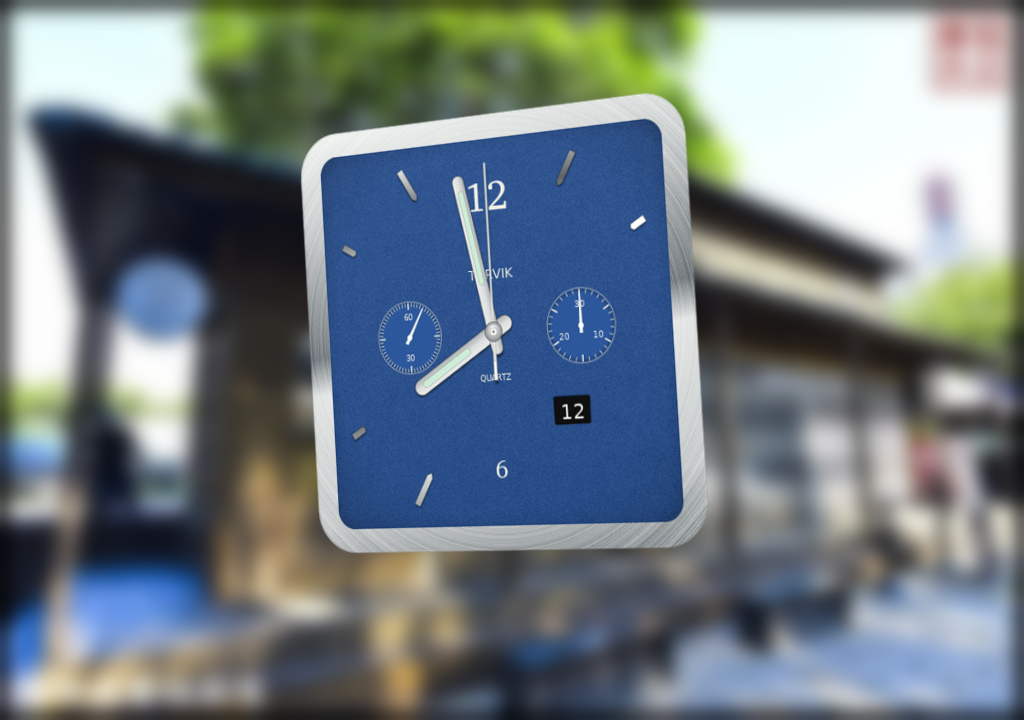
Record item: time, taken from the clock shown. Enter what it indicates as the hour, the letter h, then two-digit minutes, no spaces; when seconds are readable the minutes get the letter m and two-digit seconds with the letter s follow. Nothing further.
7h58m05s
